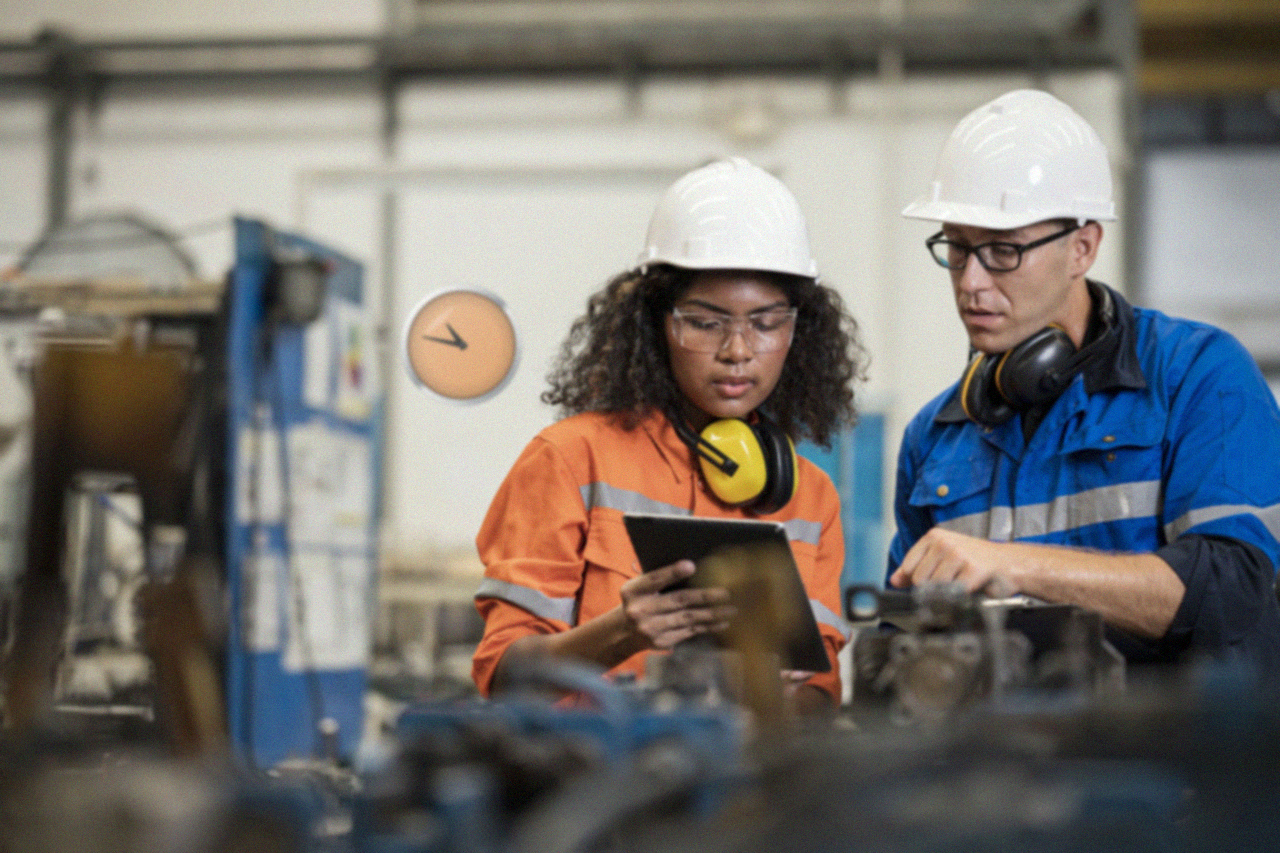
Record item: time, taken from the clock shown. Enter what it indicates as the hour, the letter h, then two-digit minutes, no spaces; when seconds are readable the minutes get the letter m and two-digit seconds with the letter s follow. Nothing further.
10h47
